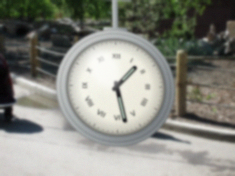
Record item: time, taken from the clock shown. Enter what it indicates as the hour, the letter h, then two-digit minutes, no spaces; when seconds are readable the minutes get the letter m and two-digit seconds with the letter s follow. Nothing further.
1h28
